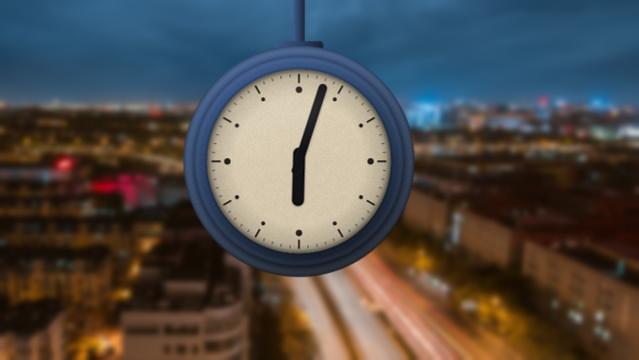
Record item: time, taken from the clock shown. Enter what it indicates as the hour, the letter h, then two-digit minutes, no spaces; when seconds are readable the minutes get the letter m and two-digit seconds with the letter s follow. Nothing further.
6h03
